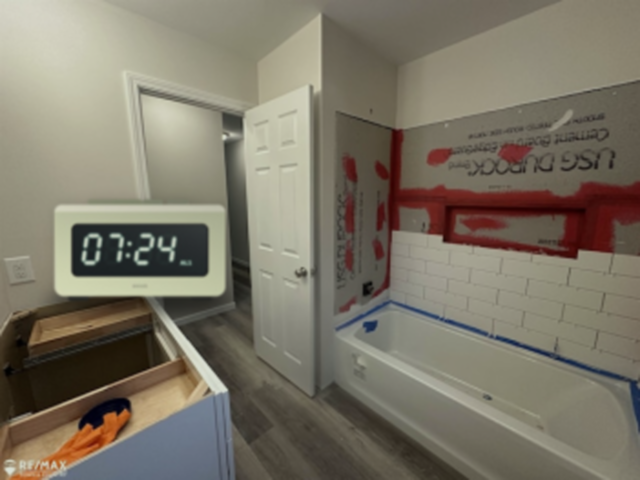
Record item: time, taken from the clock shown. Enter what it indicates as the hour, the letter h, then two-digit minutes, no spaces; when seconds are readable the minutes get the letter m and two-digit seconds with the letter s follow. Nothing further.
7h24
